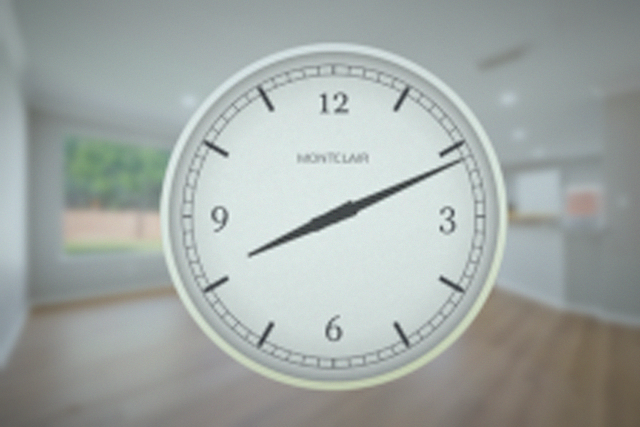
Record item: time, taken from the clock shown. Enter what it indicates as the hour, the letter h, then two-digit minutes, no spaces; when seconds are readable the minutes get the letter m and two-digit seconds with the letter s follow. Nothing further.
8h11
